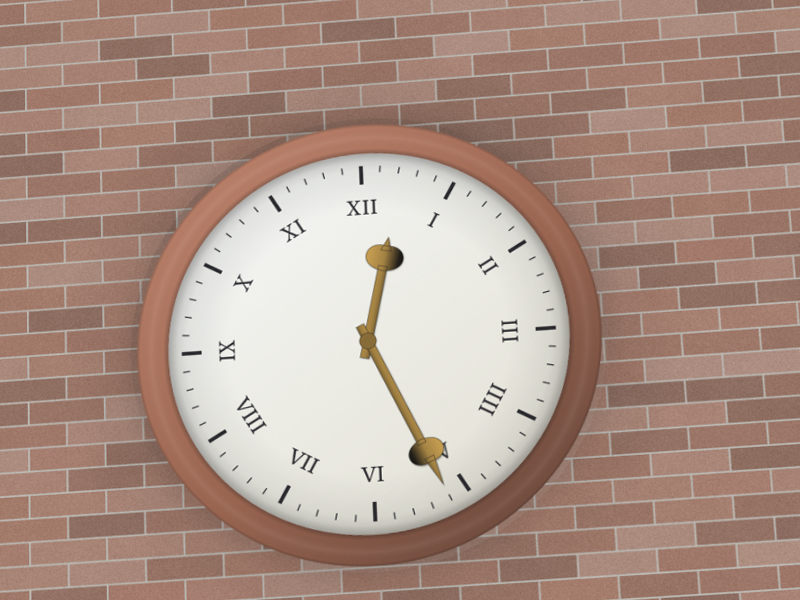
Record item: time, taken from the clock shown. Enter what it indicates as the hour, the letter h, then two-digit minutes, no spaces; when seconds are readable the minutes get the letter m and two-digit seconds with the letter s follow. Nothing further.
12h26
